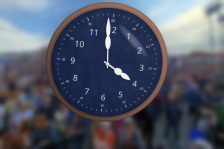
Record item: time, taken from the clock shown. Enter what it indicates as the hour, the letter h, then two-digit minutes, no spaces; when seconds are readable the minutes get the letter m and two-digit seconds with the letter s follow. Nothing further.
3h59
